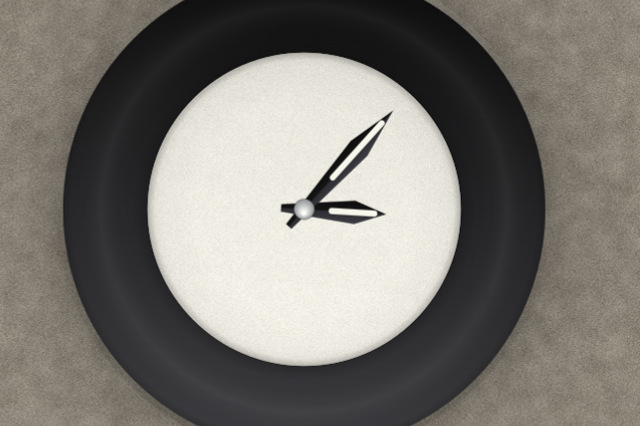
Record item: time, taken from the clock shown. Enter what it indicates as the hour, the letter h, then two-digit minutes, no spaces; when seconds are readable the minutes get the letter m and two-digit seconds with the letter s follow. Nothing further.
3h07
